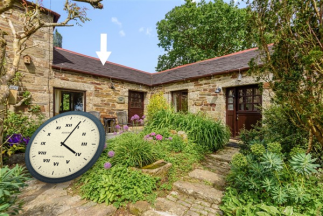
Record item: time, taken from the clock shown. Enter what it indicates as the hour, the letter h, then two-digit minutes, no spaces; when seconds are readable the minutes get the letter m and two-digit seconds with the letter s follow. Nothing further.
4h04
